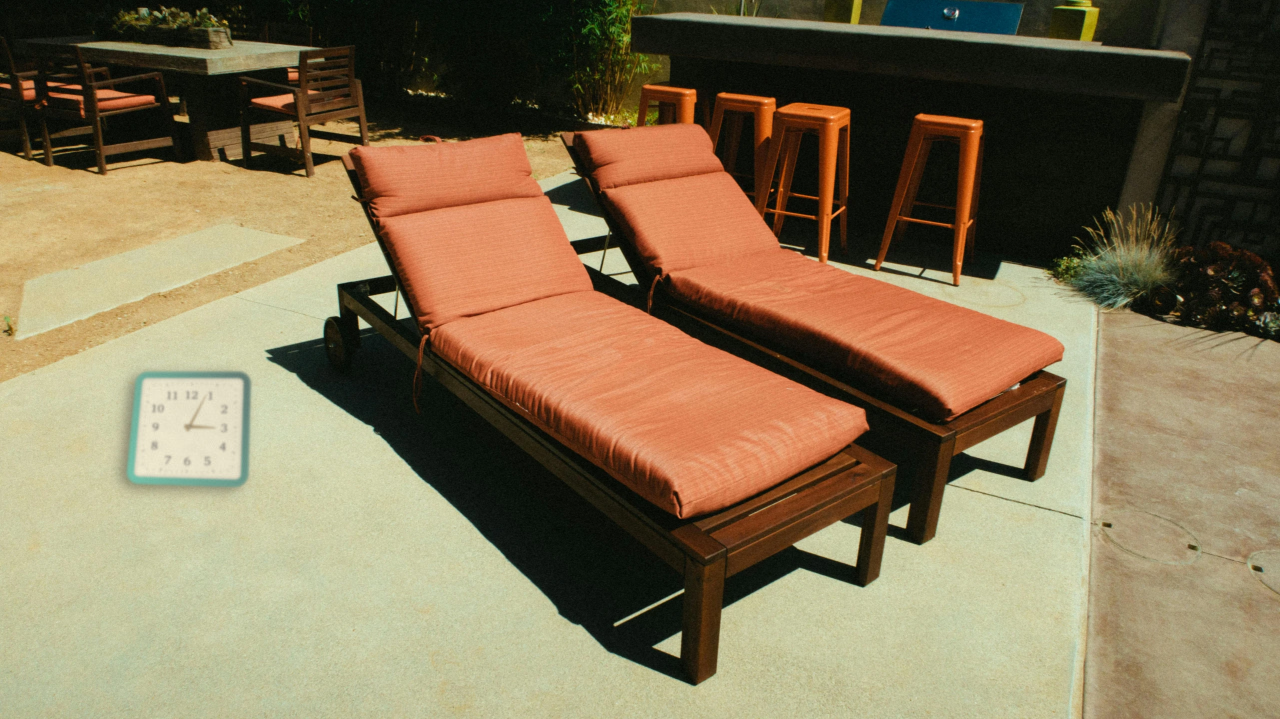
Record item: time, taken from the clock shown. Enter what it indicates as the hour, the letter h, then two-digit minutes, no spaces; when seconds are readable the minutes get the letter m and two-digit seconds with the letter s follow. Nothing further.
3h04
